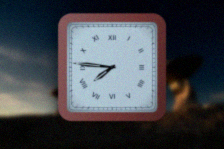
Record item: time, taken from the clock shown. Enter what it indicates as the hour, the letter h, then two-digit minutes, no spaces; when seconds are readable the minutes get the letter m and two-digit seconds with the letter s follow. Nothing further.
7h46
